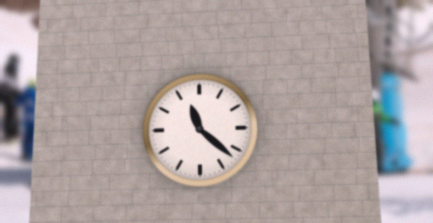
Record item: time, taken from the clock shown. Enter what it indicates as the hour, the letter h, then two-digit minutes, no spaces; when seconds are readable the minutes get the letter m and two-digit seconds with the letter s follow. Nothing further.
11h22
